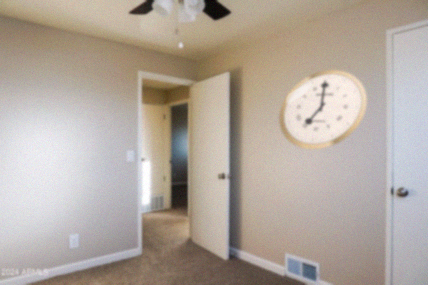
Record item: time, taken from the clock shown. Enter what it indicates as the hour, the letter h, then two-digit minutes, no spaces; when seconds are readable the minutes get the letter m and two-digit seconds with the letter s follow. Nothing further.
6h59
